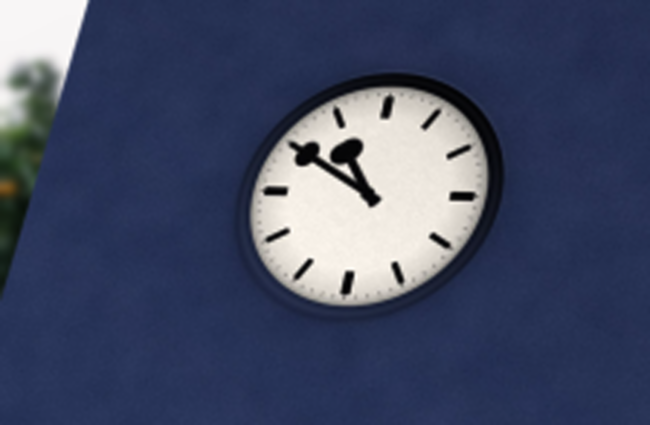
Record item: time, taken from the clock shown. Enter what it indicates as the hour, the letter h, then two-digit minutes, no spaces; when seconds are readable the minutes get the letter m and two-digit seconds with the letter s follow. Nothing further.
10h50
